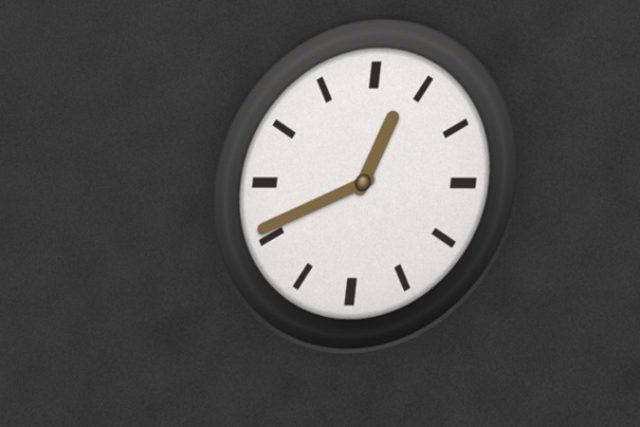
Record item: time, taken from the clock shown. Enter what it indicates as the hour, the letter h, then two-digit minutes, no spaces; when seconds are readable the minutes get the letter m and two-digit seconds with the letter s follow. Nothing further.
12h41
